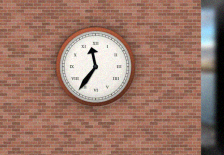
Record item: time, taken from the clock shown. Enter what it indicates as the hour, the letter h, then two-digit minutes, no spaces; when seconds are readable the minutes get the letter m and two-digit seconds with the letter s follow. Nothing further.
11h36
